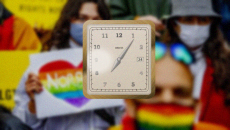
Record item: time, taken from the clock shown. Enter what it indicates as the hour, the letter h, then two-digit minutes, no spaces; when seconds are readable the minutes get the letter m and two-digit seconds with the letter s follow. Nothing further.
7h06
